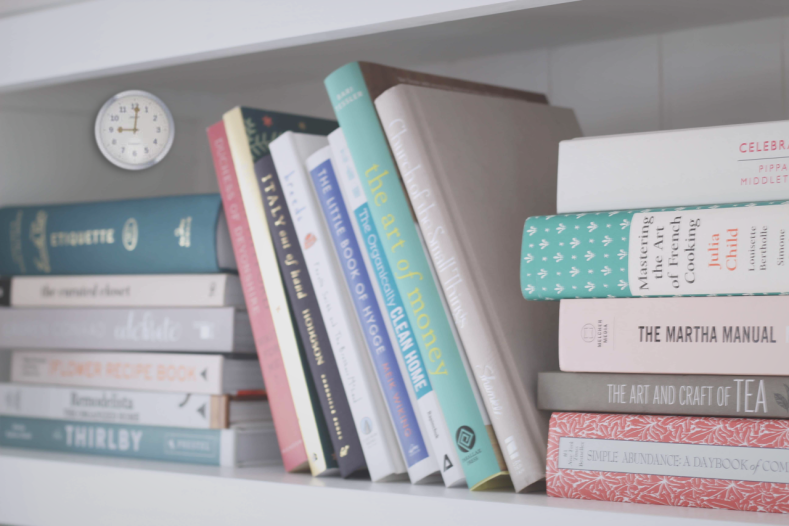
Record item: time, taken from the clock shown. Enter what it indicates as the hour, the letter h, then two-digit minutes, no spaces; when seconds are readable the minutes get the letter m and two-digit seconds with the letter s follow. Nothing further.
9h01
